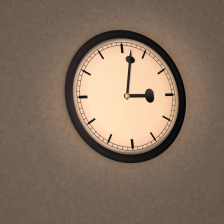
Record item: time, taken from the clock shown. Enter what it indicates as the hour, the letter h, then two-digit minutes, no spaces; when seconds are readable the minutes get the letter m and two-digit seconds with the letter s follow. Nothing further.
3h02
